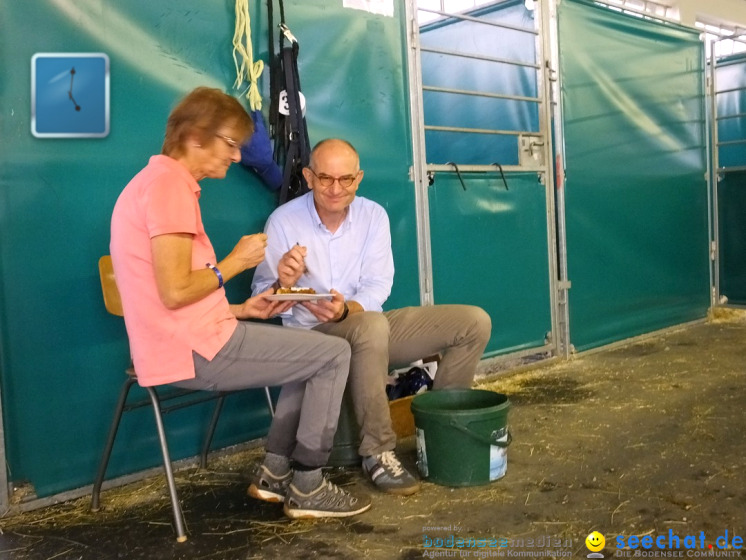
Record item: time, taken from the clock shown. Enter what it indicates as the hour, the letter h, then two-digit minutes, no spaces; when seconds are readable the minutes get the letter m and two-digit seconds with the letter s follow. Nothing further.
5h01
